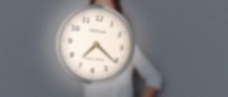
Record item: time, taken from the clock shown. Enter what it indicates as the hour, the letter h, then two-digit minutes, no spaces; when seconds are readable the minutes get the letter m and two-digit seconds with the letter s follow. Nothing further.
7h21
